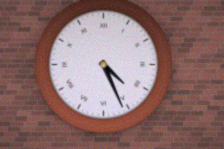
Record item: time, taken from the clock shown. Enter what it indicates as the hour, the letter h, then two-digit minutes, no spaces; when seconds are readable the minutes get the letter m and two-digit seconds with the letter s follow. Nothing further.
4h26
